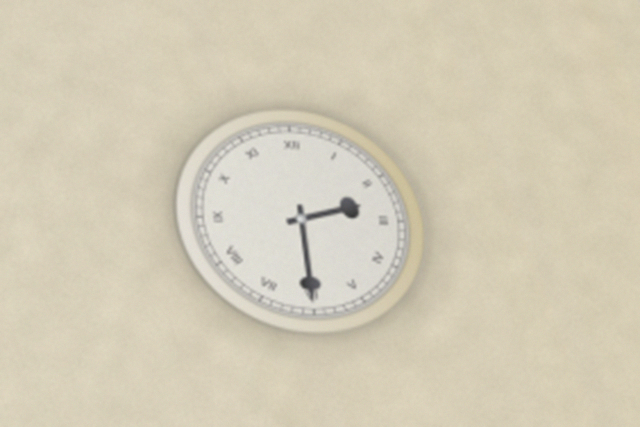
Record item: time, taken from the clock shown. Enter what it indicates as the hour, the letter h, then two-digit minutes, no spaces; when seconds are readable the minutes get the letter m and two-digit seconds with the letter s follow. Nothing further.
2h30
